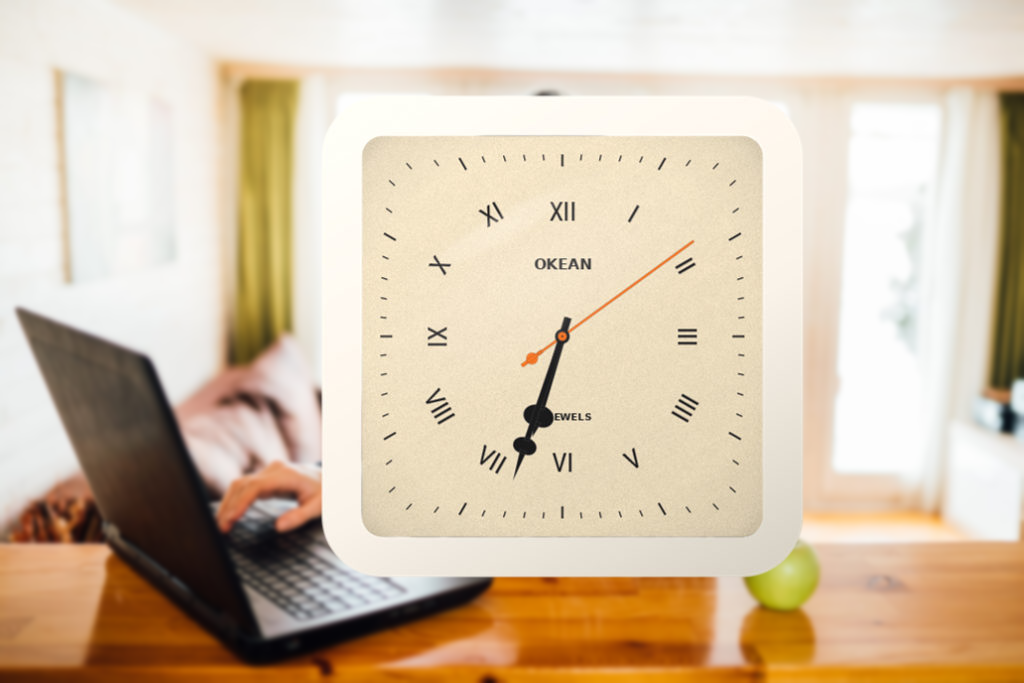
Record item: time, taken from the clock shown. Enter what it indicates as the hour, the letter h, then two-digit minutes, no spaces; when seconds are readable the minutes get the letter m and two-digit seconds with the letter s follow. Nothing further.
6h33m09s
